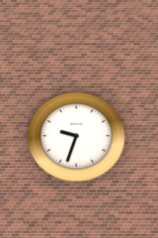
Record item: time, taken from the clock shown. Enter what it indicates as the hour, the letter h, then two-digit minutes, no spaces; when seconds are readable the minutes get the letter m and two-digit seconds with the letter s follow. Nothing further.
9h33
